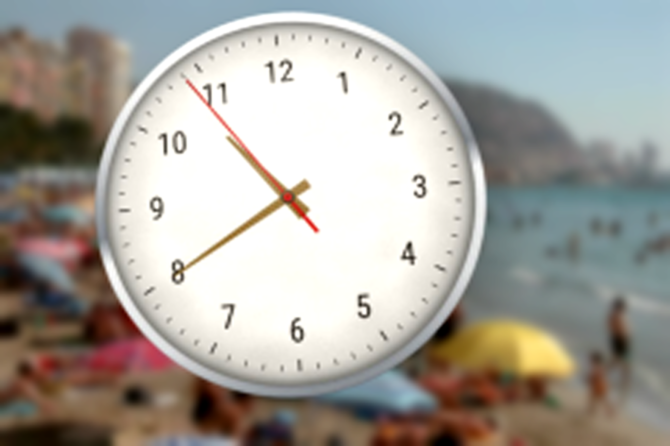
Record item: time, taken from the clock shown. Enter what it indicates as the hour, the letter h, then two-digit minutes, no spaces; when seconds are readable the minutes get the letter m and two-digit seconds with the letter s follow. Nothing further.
10h39m54s
